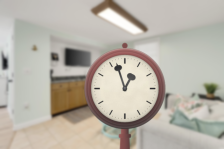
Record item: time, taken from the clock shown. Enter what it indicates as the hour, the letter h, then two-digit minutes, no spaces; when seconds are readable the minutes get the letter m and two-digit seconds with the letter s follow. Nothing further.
12h57
